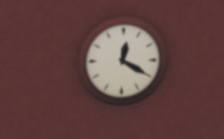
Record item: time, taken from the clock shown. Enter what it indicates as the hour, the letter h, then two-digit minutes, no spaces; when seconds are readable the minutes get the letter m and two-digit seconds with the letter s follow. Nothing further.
12h20
